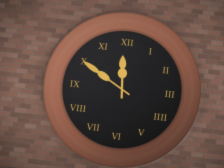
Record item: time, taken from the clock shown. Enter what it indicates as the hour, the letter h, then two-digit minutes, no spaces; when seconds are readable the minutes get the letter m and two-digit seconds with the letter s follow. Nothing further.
11h50
